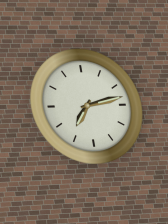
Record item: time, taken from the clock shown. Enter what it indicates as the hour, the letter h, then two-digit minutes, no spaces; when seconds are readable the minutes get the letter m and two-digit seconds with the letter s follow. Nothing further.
7h13
